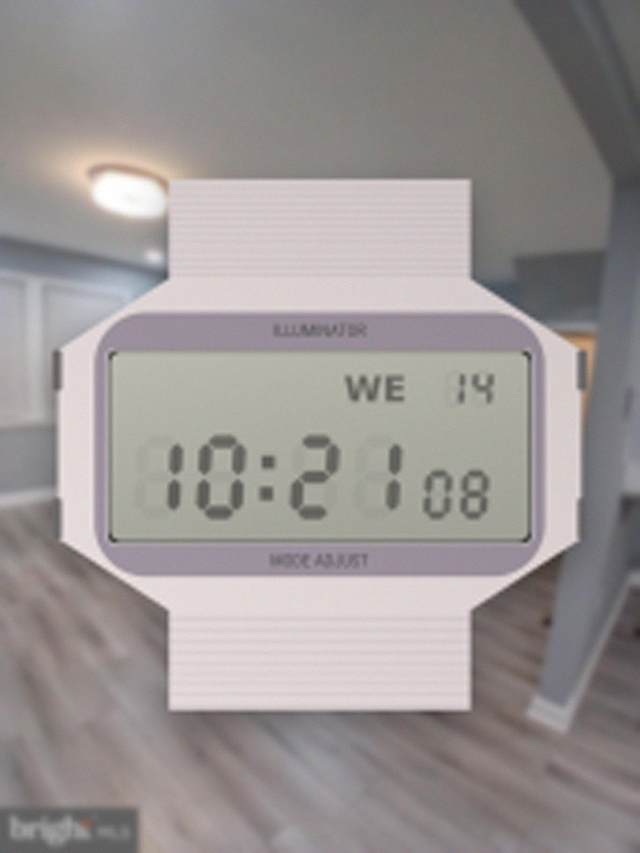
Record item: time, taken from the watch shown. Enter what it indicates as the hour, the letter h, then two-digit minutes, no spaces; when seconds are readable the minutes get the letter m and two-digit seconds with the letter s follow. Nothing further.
10h21m08s
